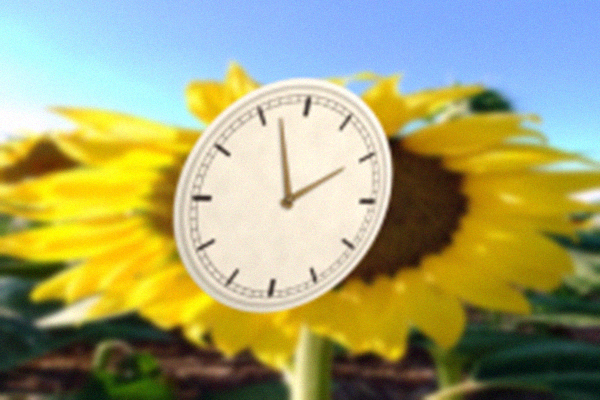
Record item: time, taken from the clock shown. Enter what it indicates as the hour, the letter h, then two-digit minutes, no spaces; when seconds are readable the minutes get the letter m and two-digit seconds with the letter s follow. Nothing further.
1h57
